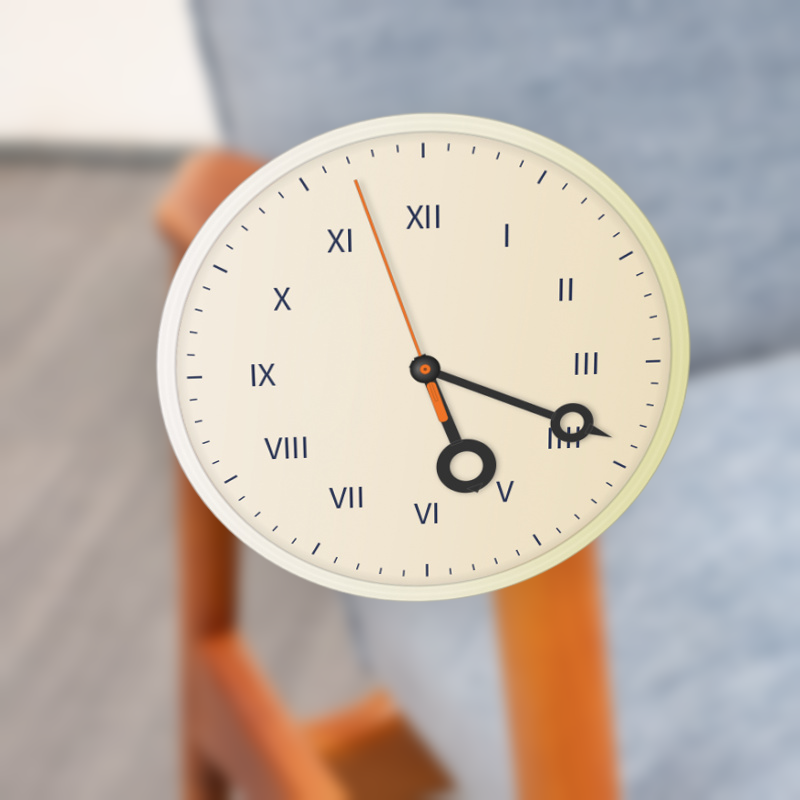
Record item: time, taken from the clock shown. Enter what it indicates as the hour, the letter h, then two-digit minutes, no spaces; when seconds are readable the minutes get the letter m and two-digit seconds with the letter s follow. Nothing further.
5h18m57s
